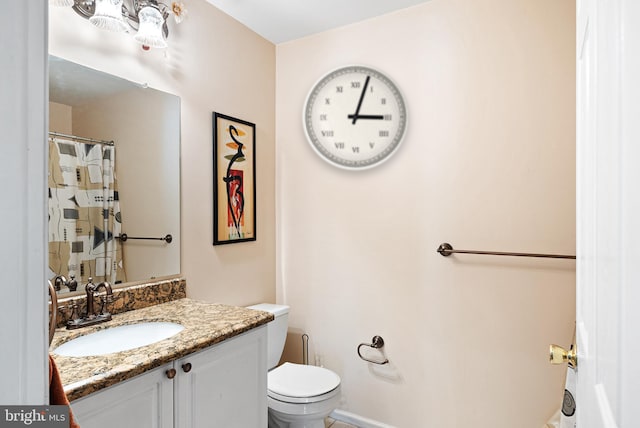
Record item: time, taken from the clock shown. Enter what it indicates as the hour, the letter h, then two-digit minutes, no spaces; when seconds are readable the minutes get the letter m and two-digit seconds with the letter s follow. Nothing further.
3h03
